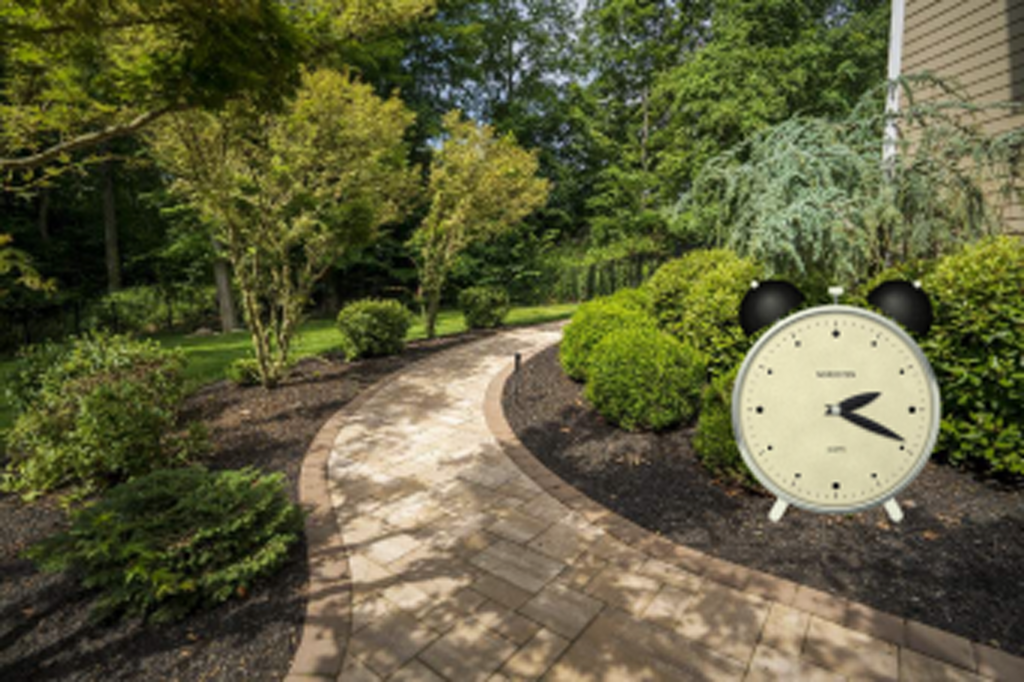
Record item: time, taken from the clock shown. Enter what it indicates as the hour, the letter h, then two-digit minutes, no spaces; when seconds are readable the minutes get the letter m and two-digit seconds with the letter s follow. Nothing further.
2h19
